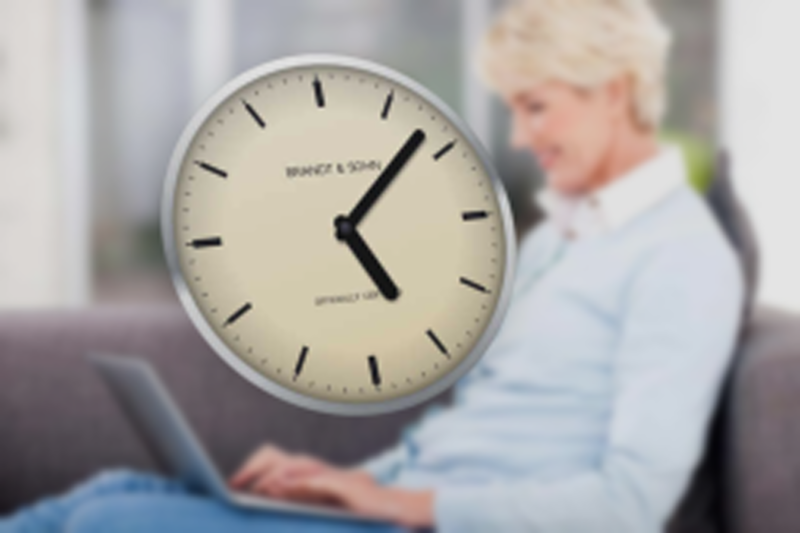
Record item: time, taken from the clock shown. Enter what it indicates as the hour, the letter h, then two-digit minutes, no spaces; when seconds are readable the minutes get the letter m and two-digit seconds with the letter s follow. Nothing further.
5h08
